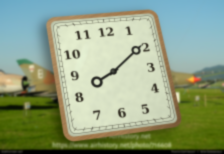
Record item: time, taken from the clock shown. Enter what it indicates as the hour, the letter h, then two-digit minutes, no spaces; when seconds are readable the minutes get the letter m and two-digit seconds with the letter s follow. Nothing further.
8h09
